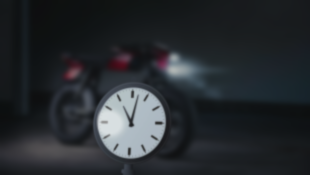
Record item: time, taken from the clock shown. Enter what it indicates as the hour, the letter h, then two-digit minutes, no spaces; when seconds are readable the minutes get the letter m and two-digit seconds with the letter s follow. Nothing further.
11h02
